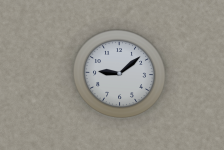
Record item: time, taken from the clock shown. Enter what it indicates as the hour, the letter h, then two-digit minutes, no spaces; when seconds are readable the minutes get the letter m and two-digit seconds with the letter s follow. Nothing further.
9h08
